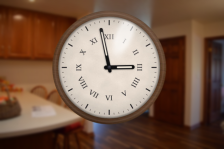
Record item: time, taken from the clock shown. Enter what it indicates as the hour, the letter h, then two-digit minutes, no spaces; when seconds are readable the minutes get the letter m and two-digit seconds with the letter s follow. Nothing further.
2h58
